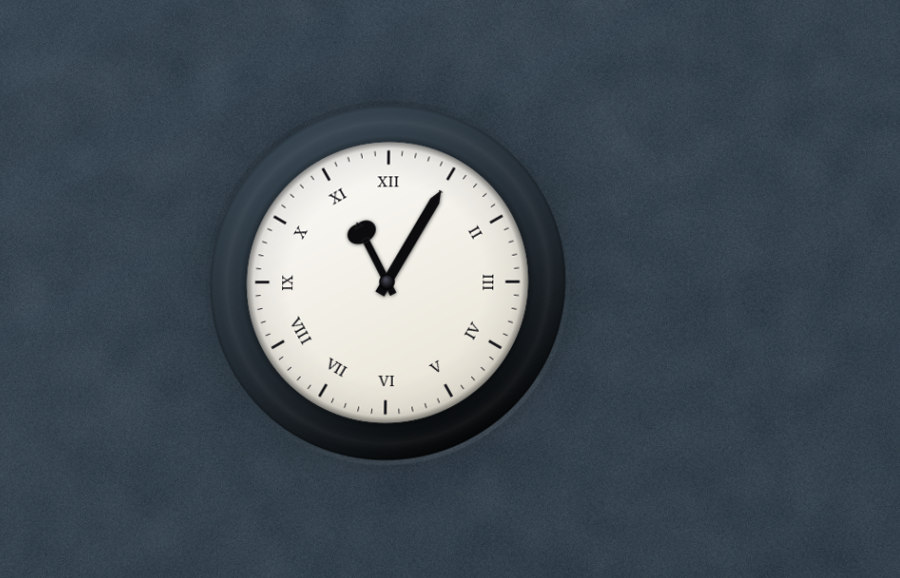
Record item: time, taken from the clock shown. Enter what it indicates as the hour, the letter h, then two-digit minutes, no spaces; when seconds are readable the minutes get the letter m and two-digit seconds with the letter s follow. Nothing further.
11h05
